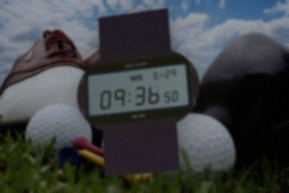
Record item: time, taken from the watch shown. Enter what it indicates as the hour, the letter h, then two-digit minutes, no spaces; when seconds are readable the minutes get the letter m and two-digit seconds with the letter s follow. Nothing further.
9h36
